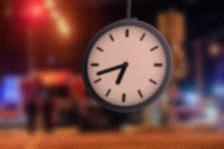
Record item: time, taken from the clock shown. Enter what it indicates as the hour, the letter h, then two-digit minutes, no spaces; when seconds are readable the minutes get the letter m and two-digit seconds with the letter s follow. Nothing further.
6h42
